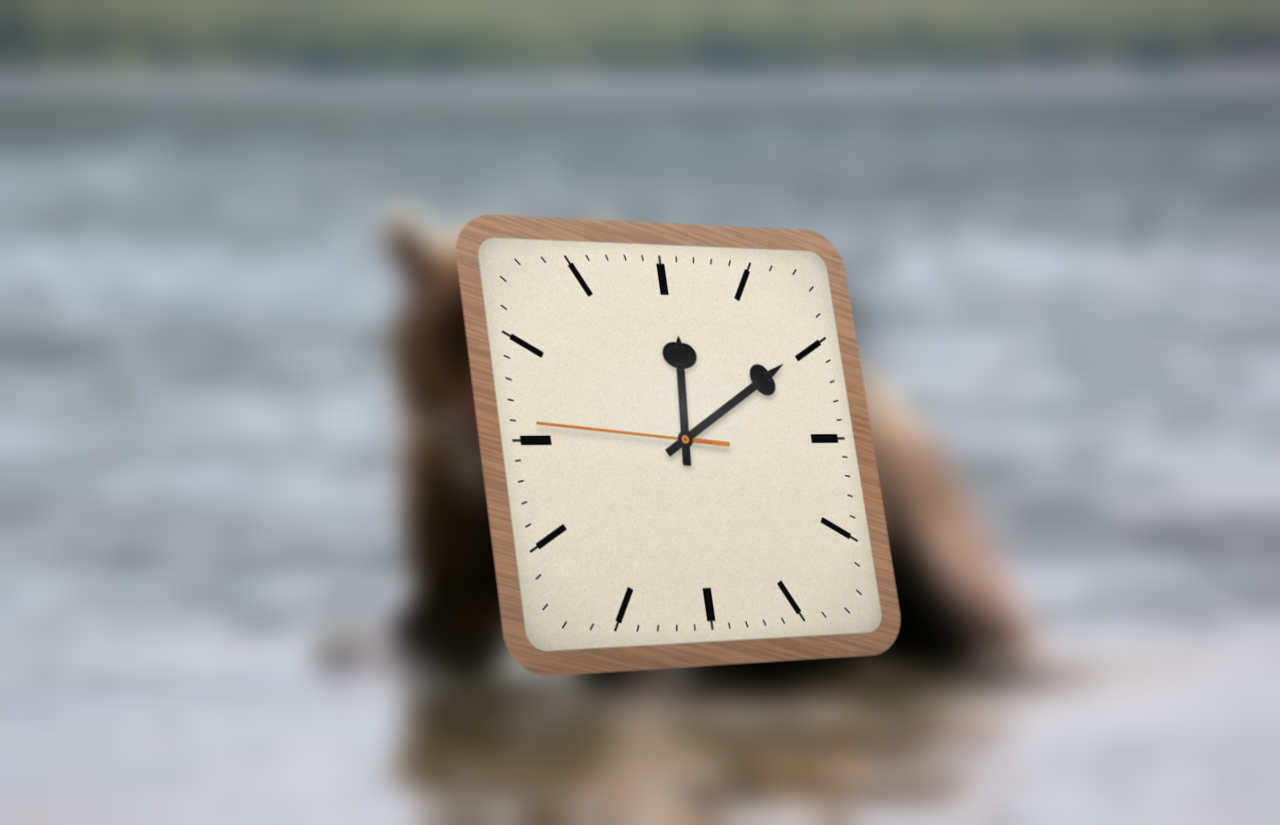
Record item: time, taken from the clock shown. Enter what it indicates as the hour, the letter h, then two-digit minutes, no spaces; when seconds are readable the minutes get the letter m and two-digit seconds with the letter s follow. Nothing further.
12h09m46s
